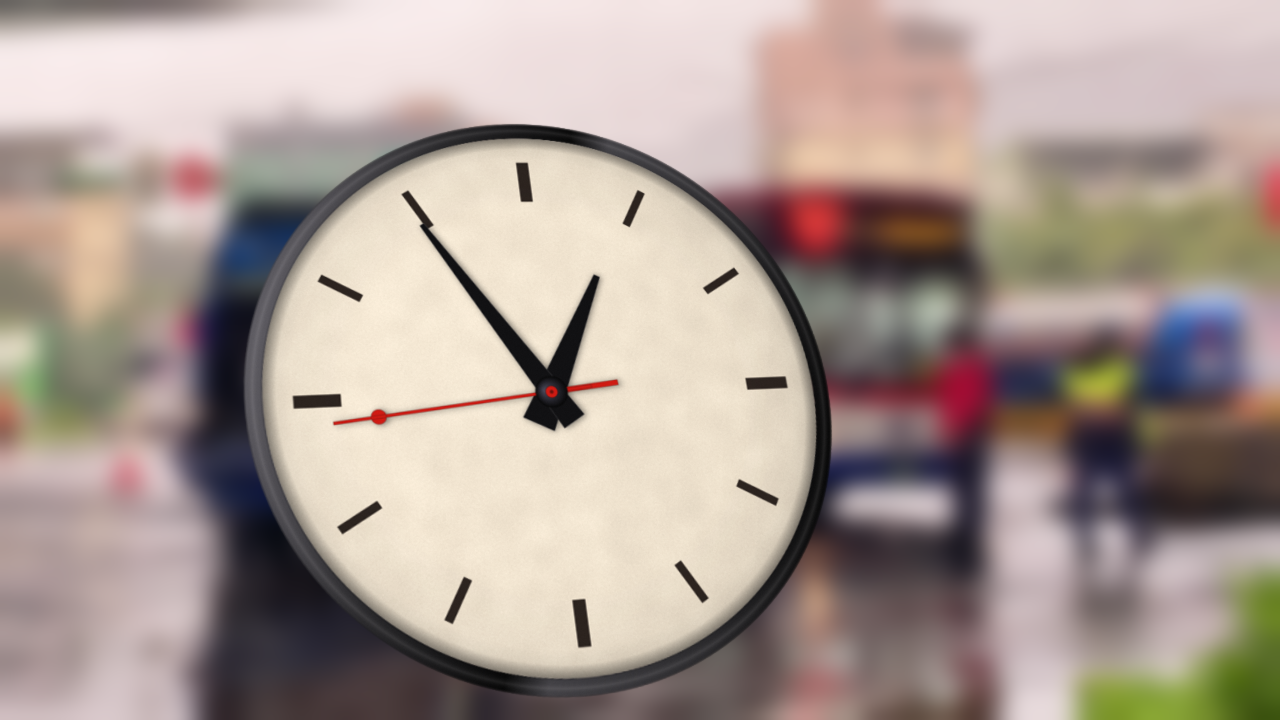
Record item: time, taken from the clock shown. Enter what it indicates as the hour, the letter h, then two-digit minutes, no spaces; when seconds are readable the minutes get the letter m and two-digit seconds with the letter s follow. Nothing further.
12h54m44s
